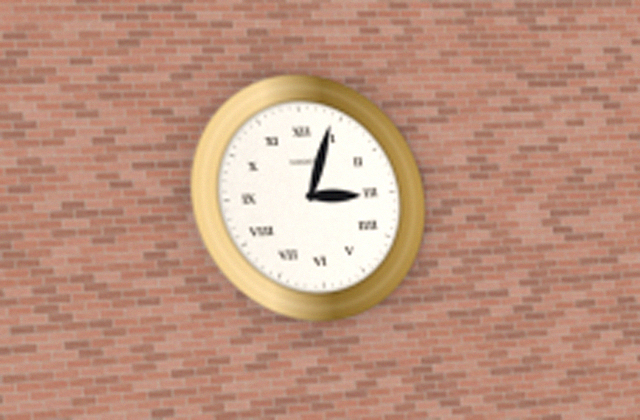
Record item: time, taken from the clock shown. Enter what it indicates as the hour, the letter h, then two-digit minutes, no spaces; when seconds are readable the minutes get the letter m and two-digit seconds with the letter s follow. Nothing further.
3h04
